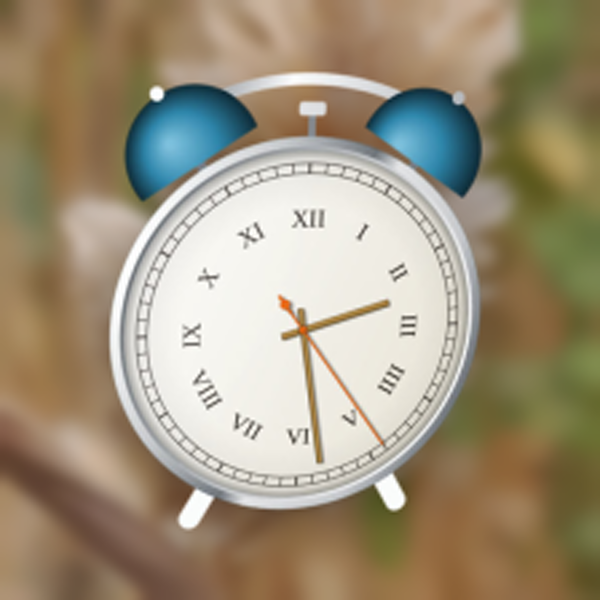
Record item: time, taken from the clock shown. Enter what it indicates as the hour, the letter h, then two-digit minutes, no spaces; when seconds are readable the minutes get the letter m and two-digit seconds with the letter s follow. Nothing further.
2h28m24s
